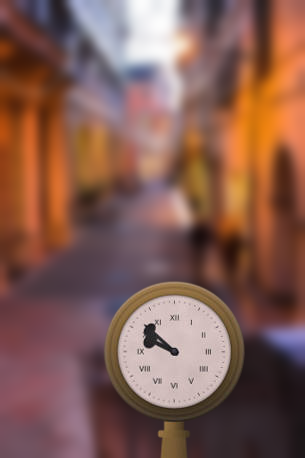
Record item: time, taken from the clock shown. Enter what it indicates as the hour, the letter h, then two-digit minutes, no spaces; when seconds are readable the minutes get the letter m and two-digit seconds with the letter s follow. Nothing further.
9h52
